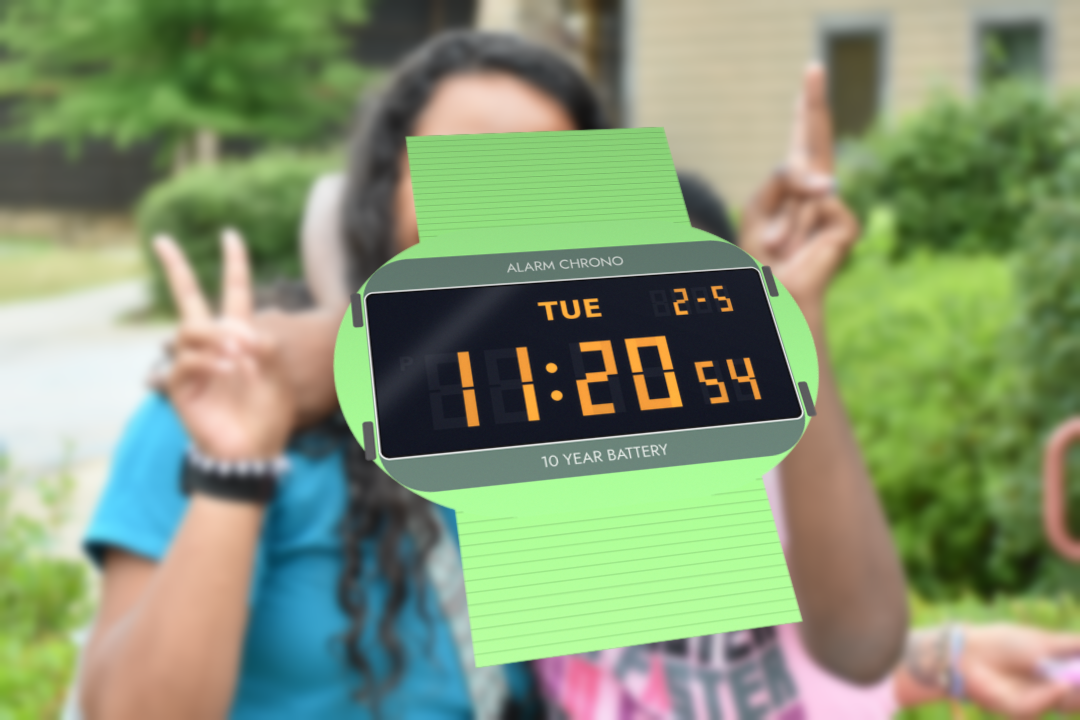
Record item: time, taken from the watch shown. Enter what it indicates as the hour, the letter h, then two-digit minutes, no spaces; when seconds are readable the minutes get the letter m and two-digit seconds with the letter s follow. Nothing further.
11h20m54s
